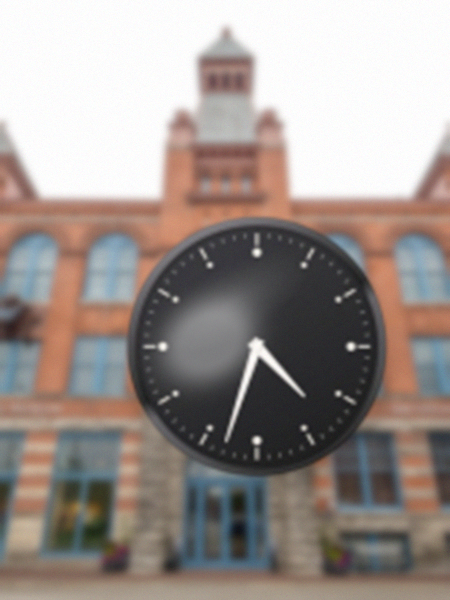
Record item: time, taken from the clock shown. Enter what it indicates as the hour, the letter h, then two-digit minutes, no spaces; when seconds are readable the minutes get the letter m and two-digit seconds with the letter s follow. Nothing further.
4h33
